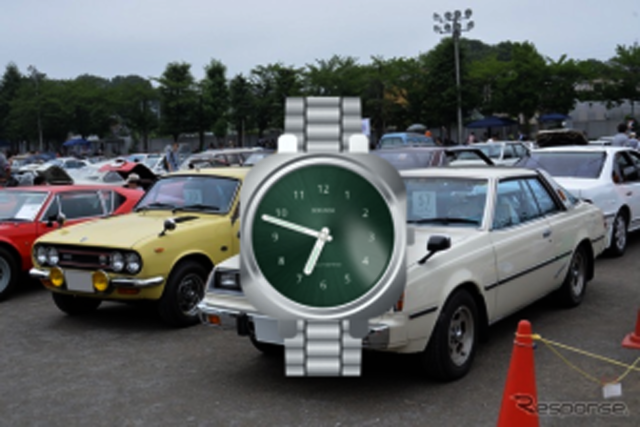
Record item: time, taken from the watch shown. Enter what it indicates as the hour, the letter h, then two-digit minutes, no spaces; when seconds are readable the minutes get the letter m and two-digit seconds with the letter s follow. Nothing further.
6h48
